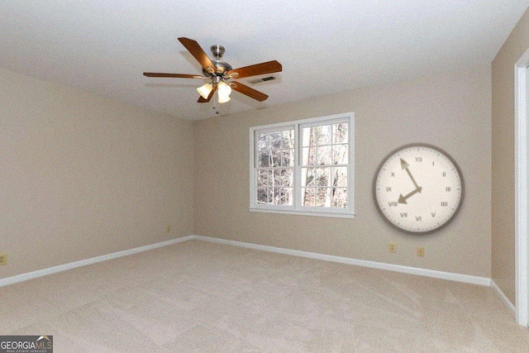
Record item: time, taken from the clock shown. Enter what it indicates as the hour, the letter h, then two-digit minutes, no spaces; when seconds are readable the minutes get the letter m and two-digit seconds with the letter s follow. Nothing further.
7h55
